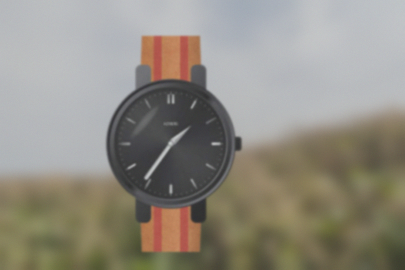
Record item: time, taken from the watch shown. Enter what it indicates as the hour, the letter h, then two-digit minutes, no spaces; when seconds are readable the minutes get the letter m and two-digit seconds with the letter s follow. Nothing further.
1h36
